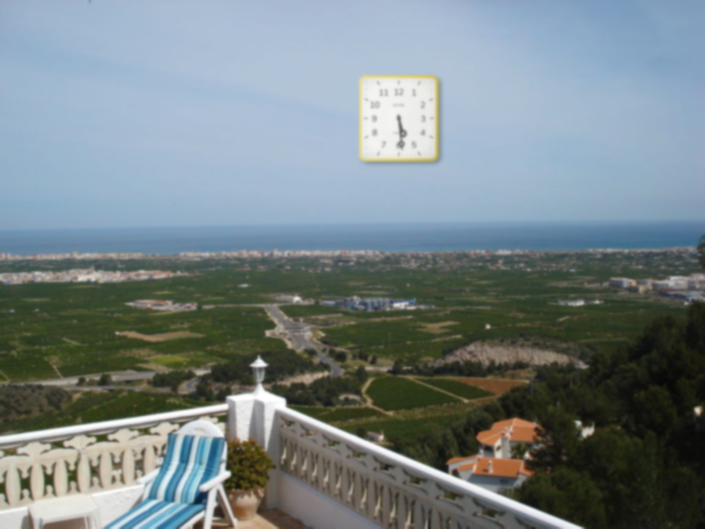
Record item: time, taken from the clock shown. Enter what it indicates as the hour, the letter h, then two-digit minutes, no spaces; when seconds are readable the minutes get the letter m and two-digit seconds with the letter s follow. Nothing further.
5h29
